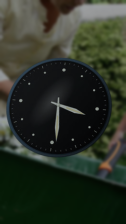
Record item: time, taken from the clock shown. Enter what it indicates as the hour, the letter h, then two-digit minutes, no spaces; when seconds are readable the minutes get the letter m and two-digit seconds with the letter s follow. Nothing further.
3h29
